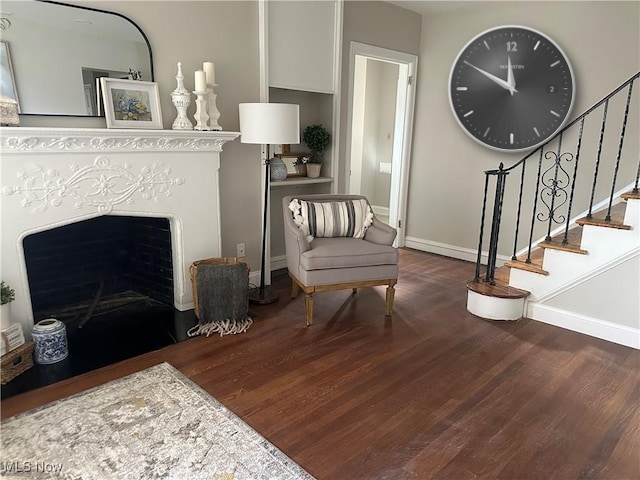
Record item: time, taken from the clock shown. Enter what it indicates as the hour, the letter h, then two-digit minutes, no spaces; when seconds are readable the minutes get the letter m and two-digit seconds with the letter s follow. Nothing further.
11h50
